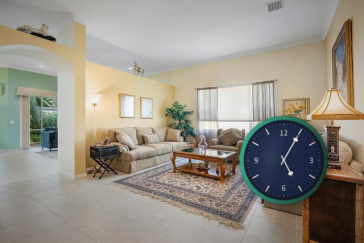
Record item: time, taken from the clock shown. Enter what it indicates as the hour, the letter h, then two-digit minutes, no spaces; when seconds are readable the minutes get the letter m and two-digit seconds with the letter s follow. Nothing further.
5h05
